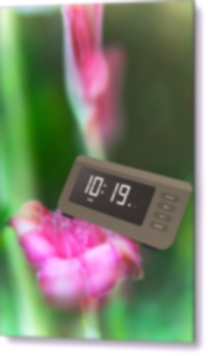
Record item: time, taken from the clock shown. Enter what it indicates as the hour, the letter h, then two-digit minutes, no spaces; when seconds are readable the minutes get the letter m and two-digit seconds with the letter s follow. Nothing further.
10h19
